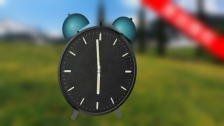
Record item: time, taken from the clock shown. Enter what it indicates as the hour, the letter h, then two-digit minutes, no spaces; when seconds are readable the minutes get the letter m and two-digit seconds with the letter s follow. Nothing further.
5h59
